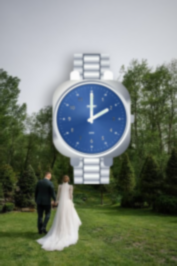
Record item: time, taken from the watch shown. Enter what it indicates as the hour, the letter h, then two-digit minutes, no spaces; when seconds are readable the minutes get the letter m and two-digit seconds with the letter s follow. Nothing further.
2h00
